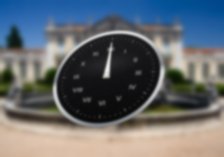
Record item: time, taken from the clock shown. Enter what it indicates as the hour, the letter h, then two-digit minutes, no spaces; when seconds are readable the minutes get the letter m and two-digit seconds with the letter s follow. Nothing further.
12h00
